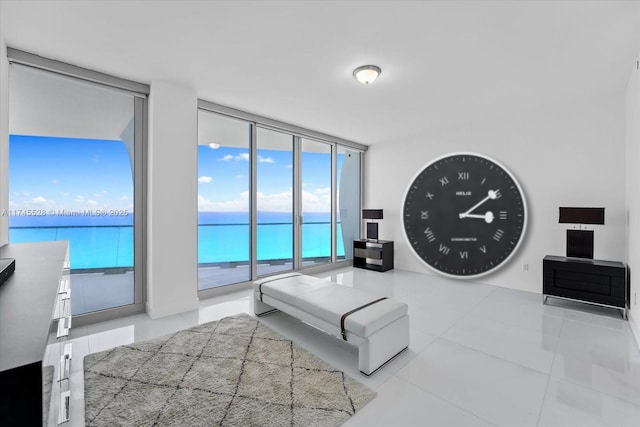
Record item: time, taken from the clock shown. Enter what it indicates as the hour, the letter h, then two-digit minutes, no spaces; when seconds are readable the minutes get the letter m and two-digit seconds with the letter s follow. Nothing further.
3h09
